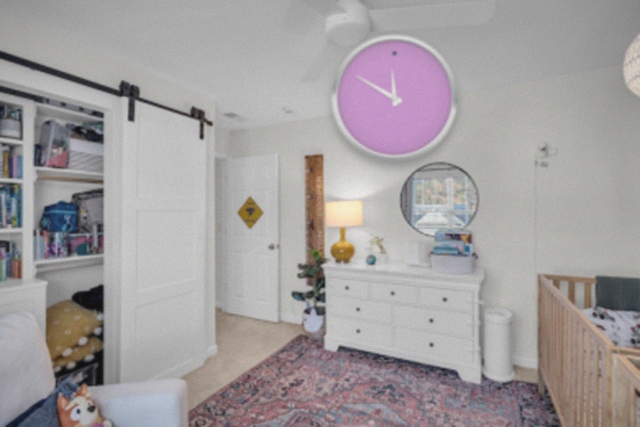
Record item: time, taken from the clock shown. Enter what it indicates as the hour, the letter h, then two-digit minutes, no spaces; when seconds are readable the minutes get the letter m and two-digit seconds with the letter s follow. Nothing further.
11h50
